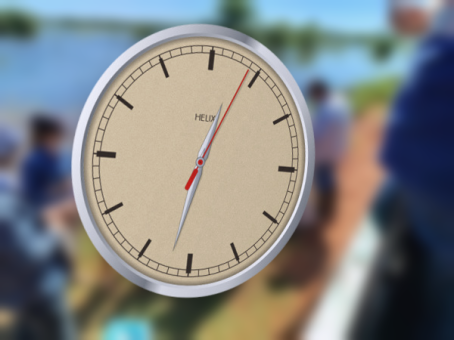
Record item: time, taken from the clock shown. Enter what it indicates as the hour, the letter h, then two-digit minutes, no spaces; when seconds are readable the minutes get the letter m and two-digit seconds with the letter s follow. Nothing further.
12h32m04s
